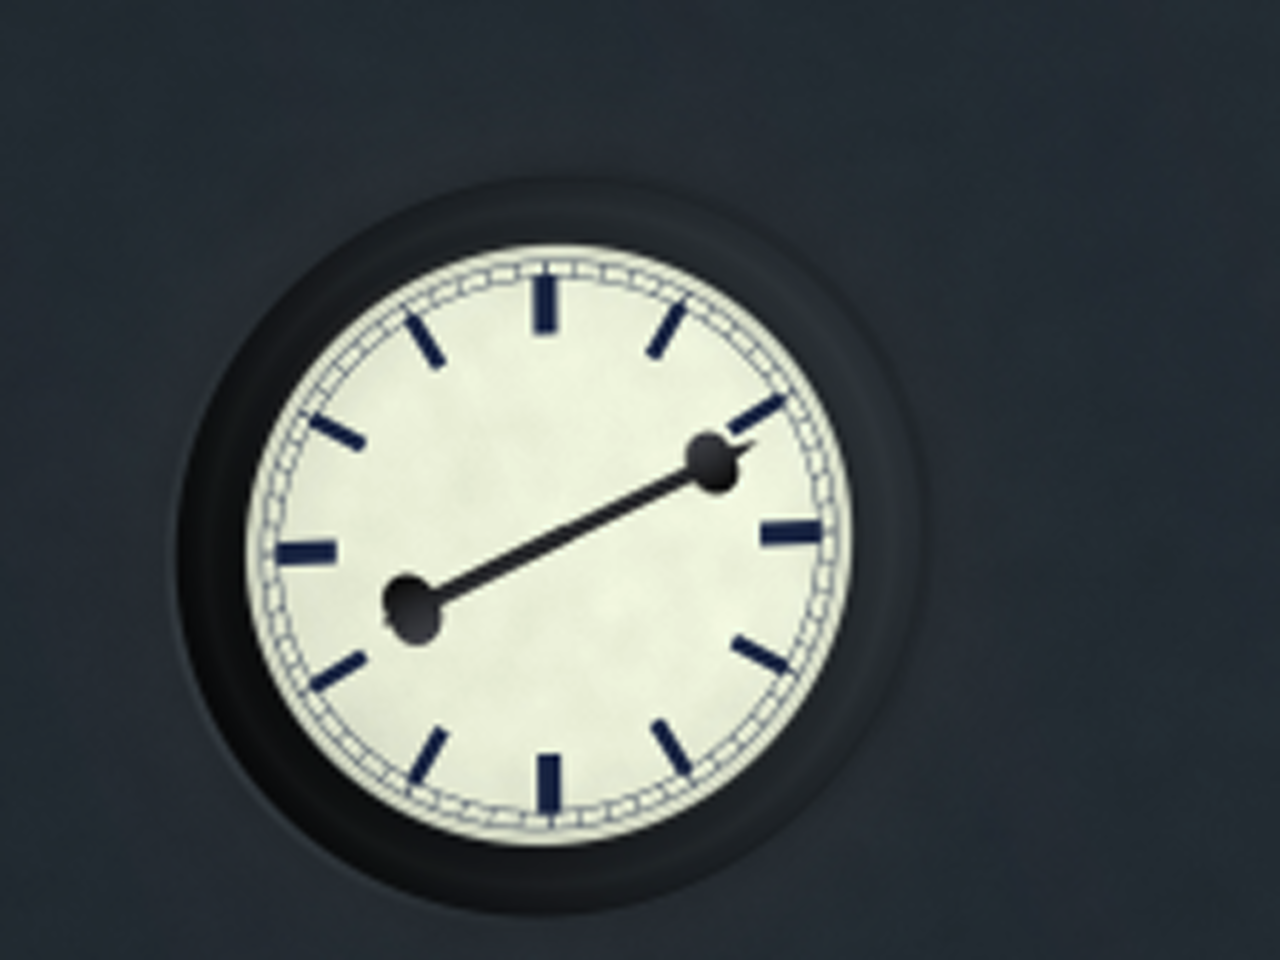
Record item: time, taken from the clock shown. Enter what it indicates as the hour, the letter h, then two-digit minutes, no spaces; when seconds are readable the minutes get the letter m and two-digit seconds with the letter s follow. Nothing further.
8h11
